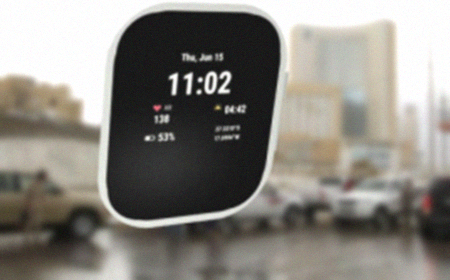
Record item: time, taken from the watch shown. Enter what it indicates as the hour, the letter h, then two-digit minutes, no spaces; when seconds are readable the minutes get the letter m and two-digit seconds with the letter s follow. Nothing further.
11h02
